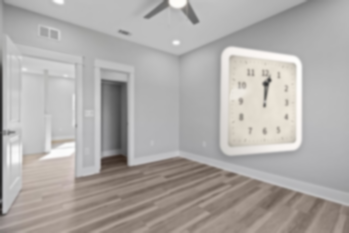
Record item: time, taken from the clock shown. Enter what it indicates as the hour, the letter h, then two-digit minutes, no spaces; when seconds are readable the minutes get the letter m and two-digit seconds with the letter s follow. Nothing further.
12h02
